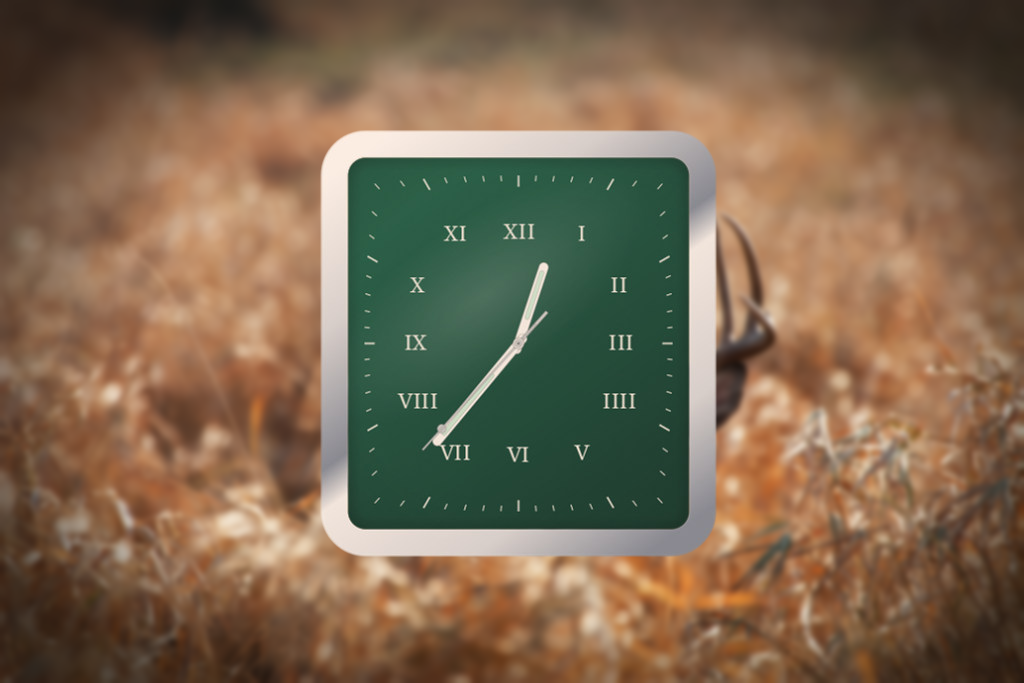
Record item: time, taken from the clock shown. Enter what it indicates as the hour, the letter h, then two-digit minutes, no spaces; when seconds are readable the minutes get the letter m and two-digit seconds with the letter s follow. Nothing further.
12h36m37s
